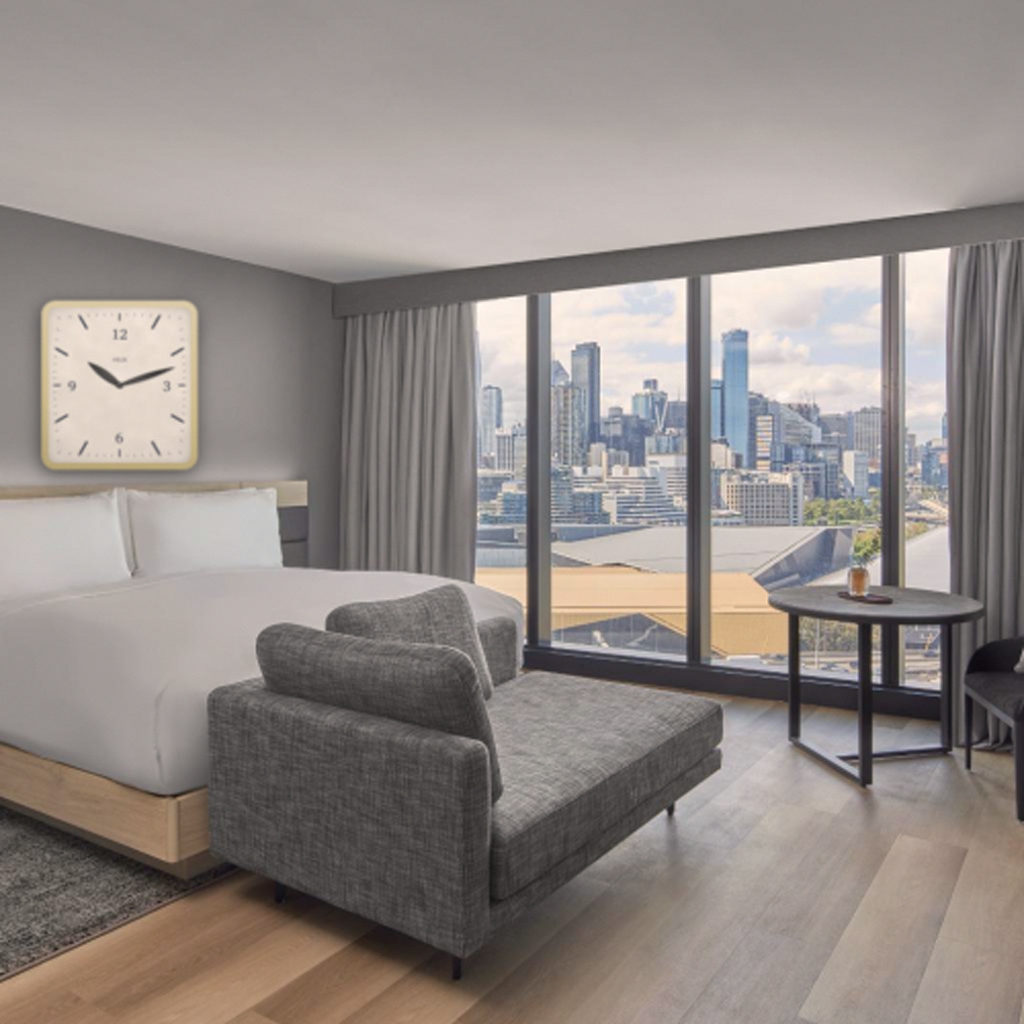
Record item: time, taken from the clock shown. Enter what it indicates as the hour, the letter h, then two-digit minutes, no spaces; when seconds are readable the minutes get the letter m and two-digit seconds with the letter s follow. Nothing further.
10h12
